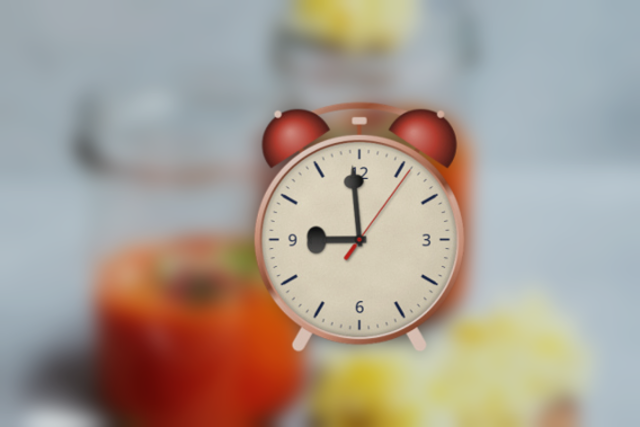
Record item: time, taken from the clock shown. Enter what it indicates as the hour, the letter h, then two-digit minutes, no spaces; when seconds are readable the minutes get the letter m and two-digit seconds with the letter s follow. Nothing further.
8h59m06s
